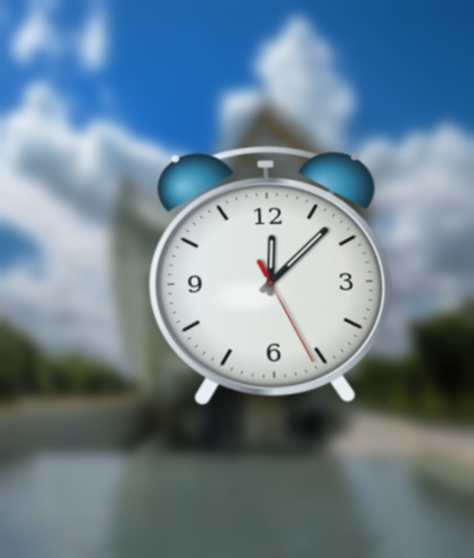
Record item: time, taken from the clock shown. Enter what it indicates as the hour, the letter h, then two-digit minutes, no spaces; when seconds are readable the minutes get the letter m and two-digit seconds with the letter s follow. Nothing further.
12h07m26s
